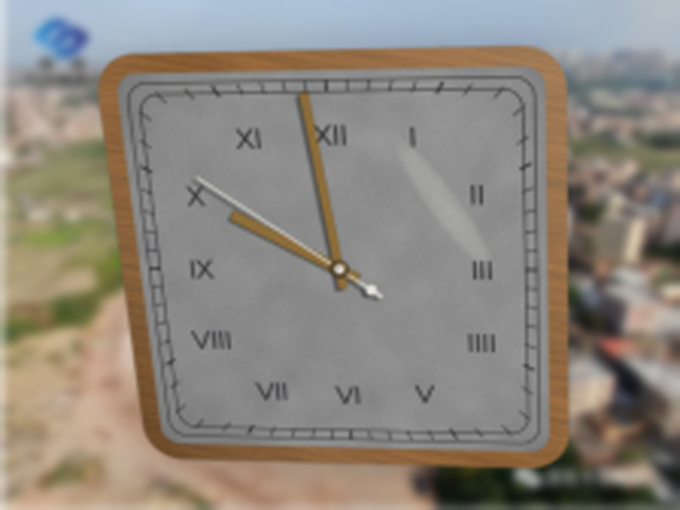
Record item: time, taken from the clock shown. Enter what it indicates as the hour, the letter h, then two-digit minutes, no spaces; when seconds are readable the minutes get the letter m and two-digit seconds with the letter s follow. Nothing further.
9h58m51s
